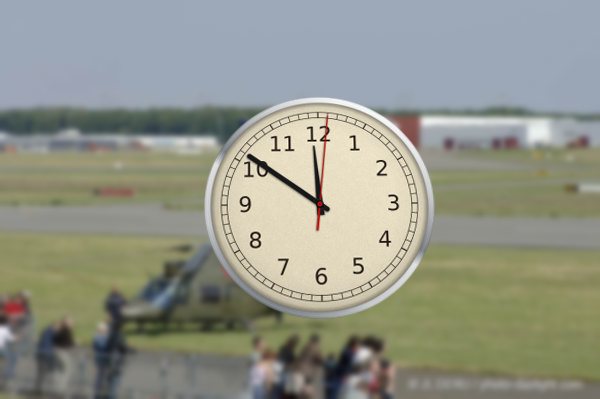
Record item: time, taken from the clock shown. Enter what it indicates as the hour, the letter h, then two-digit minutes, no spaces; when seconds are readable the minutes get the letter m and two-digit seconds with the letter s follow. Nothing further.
11h51m01s
